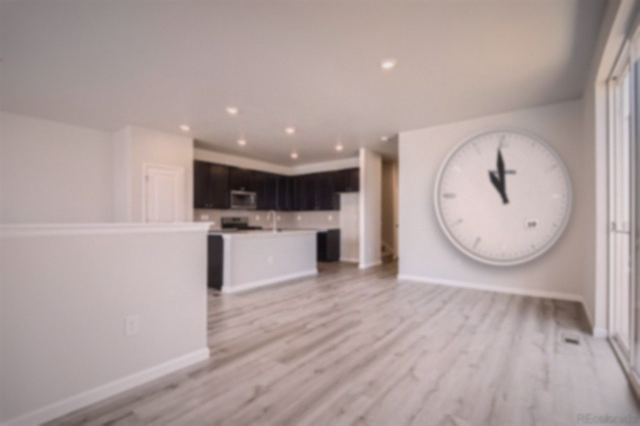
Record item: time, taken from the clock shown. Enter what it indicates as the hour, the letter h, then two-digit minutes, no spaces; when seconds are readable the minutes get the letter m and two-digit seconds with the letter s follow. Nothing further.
10h59
